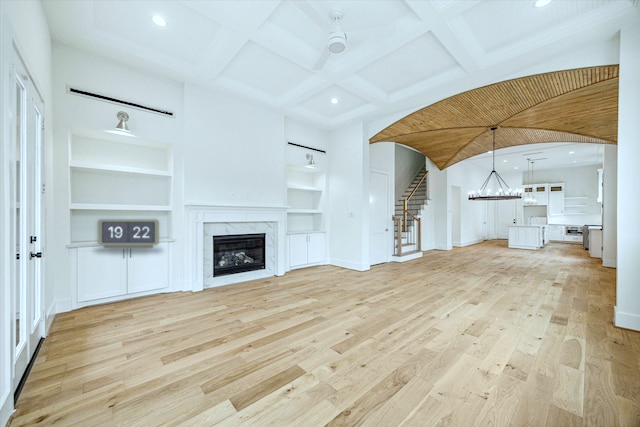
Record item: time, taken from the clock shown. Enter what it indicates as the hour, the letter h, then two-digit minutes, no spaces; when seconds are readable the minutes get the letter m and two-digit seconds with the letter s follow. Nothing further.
19h22
